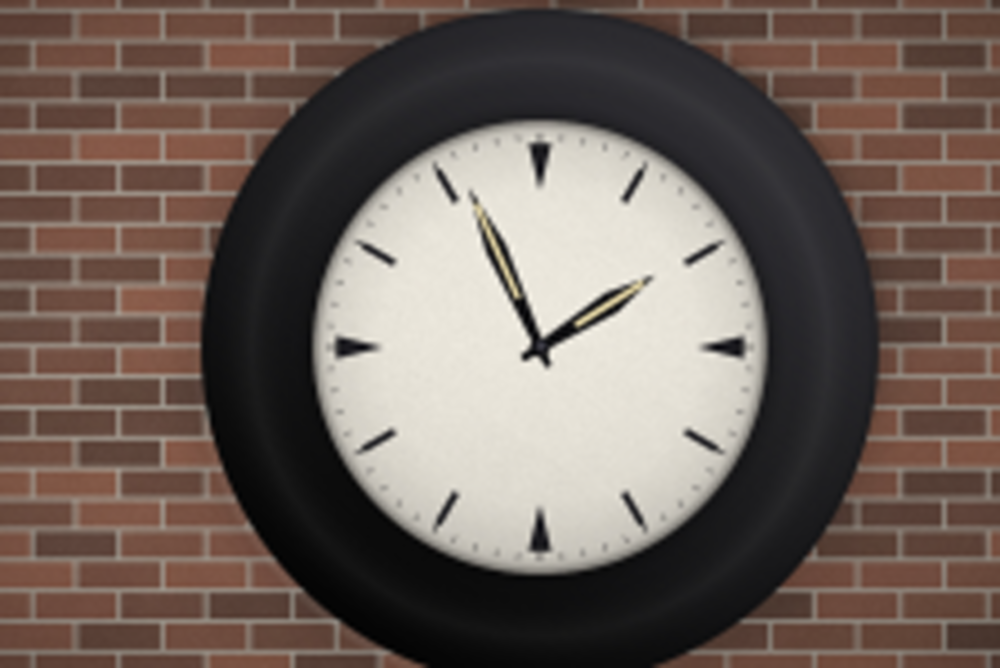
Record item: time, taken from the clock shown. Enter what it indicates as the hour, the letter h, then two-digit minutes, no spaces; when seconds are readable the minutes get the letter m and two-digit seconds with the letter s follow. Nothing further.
1h56
